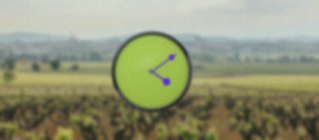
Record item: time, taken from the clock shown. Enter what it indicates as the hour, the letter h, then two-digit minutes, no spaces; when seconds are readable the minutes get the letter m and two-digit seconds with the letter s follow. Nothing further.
4h09
